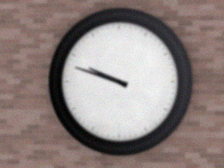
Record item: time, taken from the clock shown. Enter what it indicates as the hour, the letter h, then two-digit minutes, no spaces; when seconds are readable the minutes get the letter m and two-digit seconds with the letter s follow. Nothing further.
9h48
